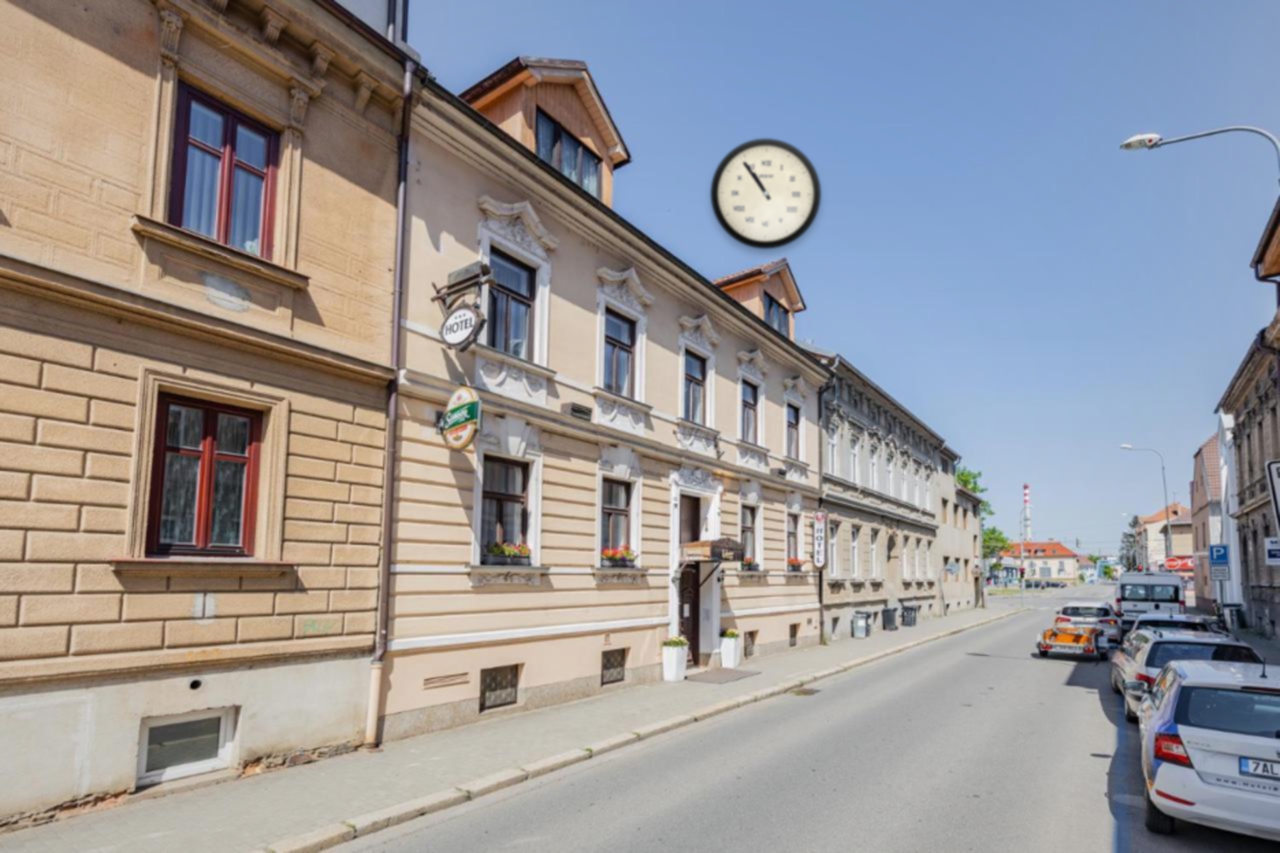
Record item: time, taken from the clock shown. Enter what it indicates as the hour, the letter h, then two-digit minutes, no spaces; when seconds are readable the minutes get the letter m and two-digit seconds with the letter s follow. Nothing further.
10h54
